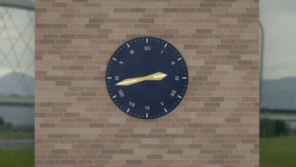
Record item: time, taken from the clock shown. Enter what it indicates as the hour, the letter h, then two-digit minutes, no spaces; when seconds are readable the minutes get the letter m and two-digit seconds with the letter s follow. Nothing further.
2h43
